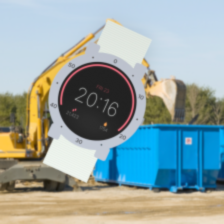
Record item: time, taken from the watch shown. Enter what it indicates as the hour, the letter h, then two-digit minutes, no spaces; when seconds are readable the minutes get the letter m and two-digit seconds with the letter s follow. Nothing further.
20h16
